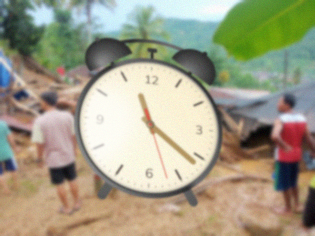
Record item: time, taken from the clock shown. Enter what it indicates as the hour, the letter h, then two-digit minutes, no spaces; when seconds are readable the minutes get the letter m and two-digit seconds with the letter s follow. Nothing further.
11h21m27s
